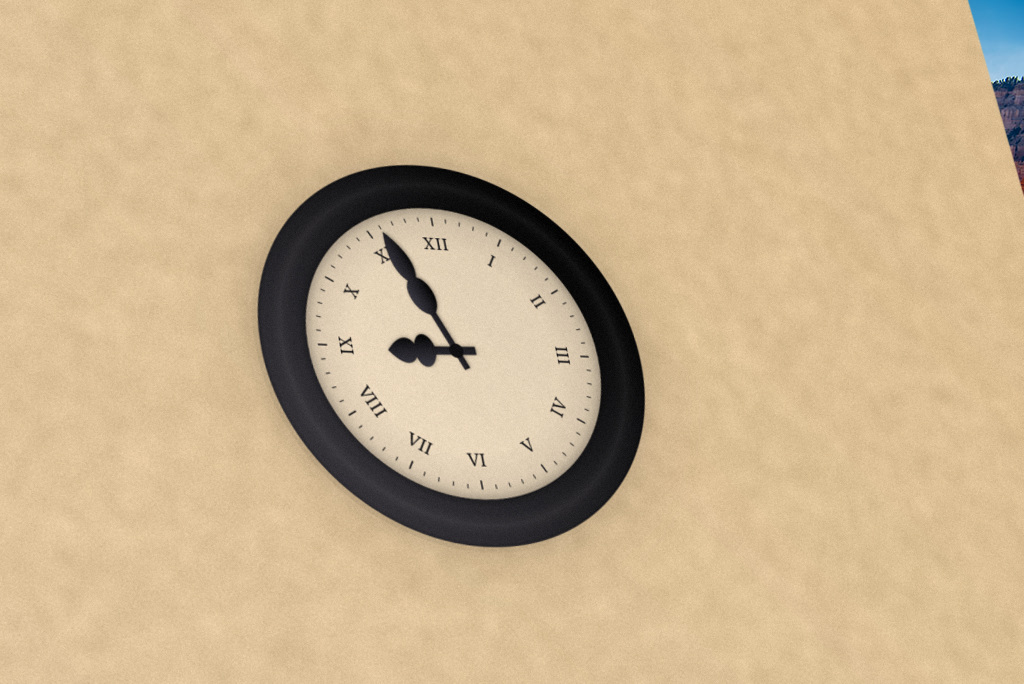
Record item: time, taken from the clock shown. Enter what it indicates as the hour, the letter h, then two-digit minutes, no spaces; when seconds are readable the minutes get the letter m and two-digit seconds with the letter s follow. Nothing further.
8h56
